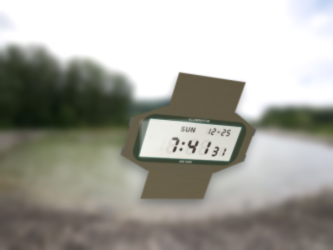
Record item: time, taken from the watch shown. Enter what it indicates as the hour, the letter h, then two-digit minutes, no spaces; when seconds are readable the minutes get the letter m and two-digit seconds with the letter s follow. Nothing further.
7h41m31s
